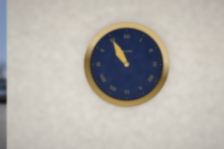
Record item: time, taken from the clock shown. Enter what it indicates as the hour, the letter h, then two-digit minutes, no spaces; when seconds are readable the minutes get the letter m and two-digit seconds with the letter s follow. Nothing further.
10h55
